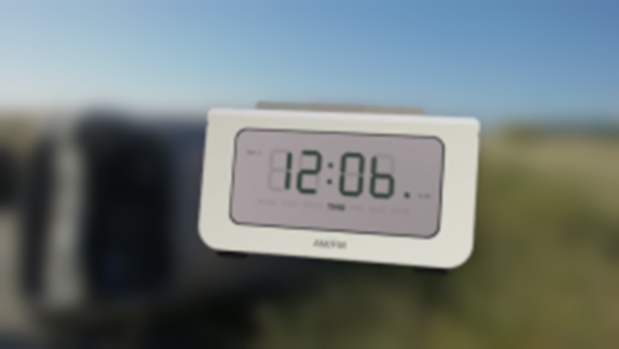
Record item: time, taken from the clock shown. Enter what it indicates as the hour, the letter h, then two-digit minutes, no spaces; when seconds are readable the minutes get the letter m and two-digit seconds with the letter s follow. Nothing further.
12h06
